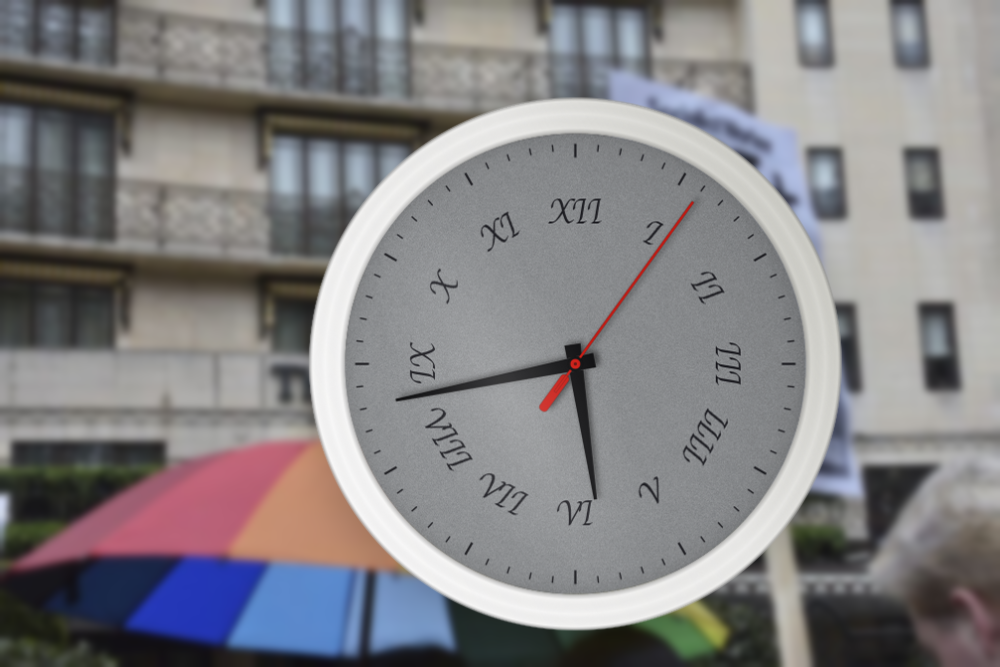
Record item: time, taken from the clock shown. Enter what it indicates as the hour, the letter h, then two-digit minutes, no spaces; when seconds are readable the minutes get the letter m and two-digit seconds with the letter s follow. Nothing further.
5h43m06s
